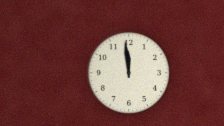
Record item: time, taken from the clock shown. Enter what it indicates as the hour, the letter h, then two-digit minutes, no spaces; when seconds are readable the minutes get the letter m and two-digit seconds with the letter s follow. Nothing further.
11h59
